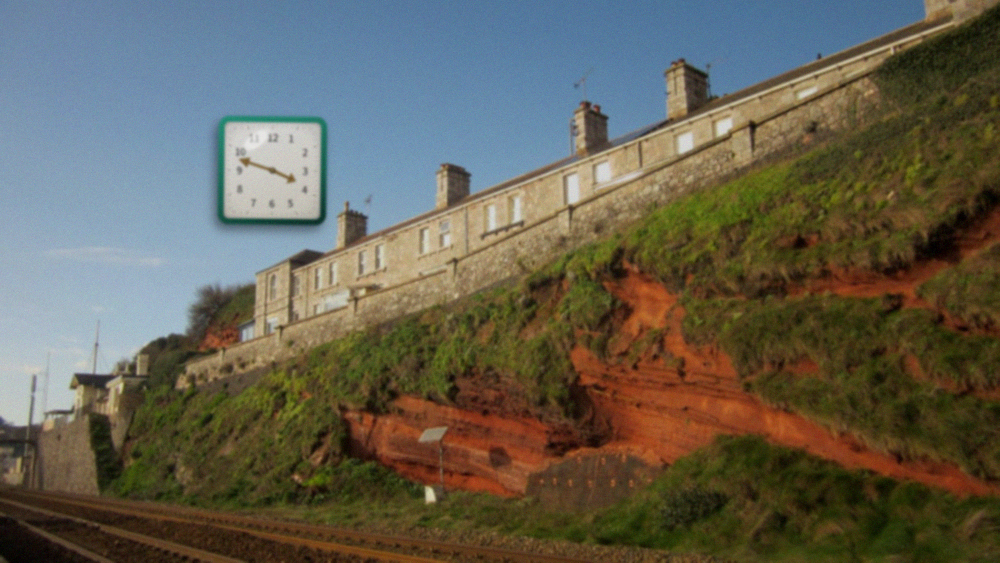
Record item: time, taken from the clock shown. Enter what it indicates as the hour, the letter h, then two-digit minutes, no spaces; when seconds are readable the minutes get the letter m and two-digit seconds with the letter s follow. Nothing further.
3h48
